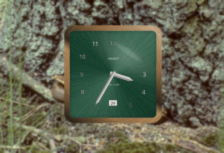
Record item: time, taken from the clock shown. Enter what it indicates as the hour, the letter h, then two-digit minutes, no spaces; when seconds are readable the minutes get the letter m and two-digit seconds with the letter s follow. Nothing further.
3h35
